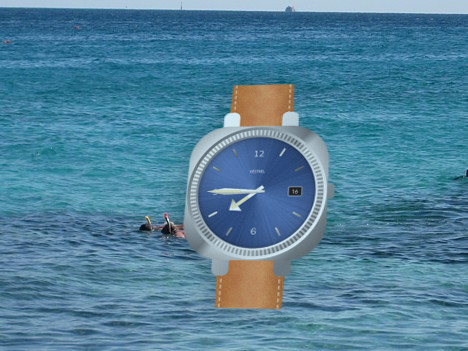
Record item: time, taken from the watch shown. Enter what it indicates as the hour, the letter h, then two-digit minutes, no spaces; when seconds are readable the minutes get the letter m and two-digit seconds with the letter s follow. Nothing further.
7h45
